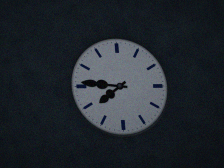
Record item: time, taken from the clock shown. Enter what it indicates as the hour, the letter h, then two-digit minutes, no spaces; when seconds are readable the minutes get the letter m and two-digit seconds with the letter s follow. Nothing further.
7h46
